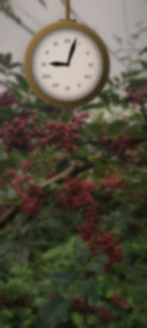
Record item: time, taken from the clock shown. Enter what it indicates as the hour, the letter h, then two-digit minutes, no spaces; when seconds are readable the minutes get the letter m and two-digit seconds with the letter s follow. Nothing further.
9h03
